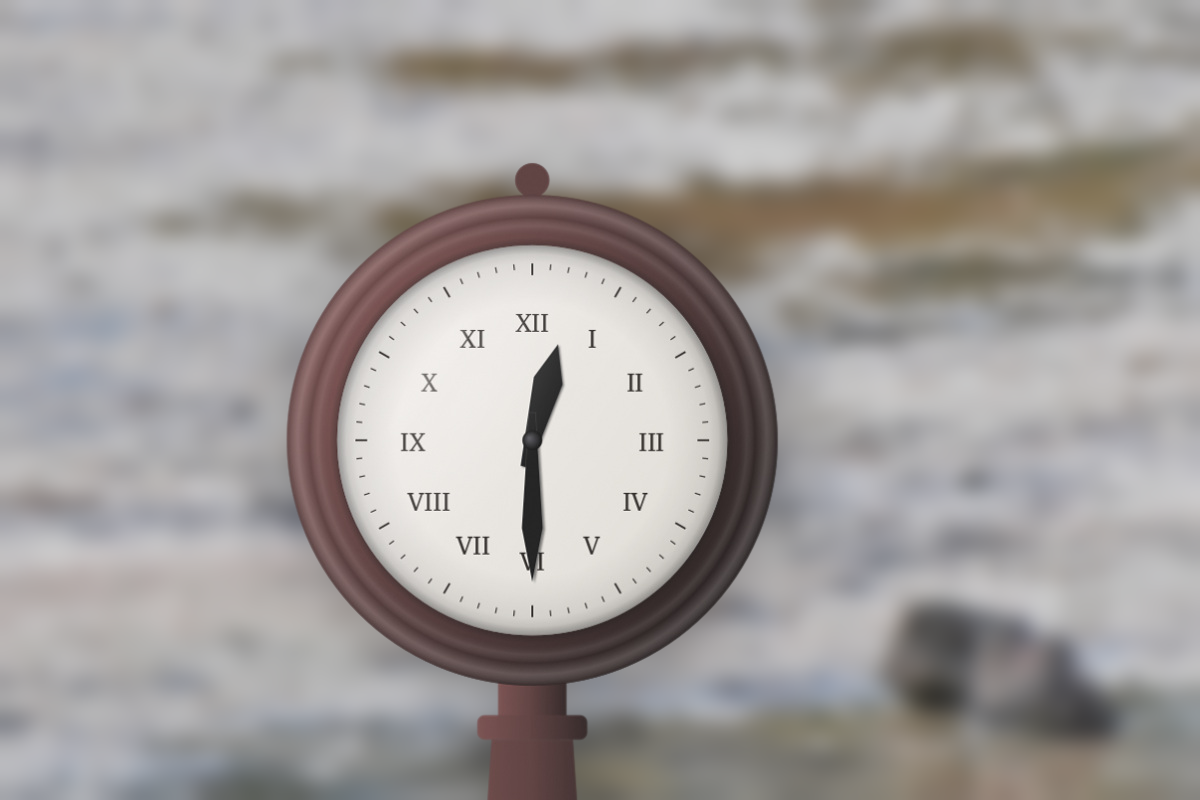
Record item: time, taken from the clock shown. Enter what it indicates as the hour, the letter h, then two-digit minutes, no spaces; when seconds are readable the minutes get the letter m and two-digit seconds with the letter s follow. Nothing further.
12h30
